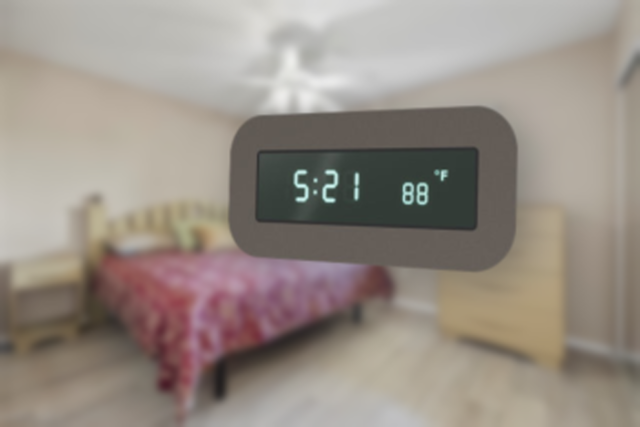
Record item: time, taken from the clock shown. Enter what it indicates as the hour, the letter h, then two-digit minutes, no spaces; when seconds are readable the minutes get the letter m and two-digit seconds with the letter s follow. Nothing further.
5h21
